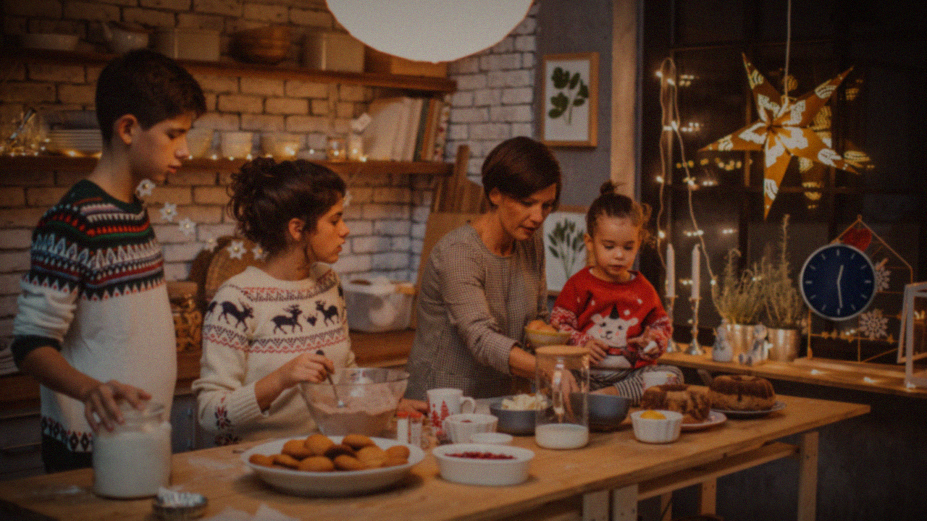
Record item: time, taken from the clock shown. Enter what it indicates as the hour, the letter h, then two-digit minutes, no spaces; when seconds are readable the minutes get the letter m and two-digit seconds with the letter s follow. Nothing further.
12h29
